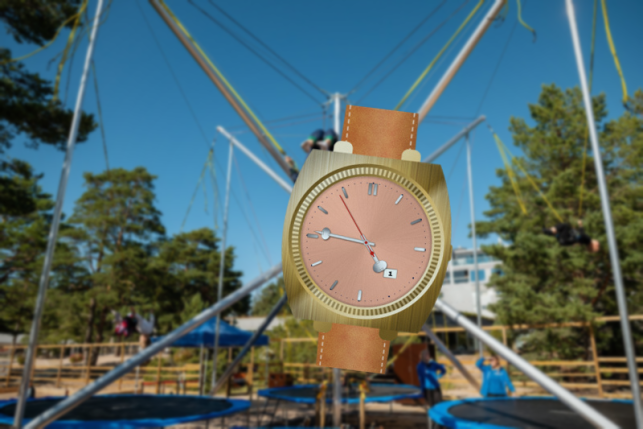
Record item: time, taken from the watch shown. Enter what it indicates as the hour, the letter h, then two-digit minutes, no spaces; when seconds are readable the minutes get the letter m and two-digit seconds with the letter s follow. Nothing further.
4h45m54s
